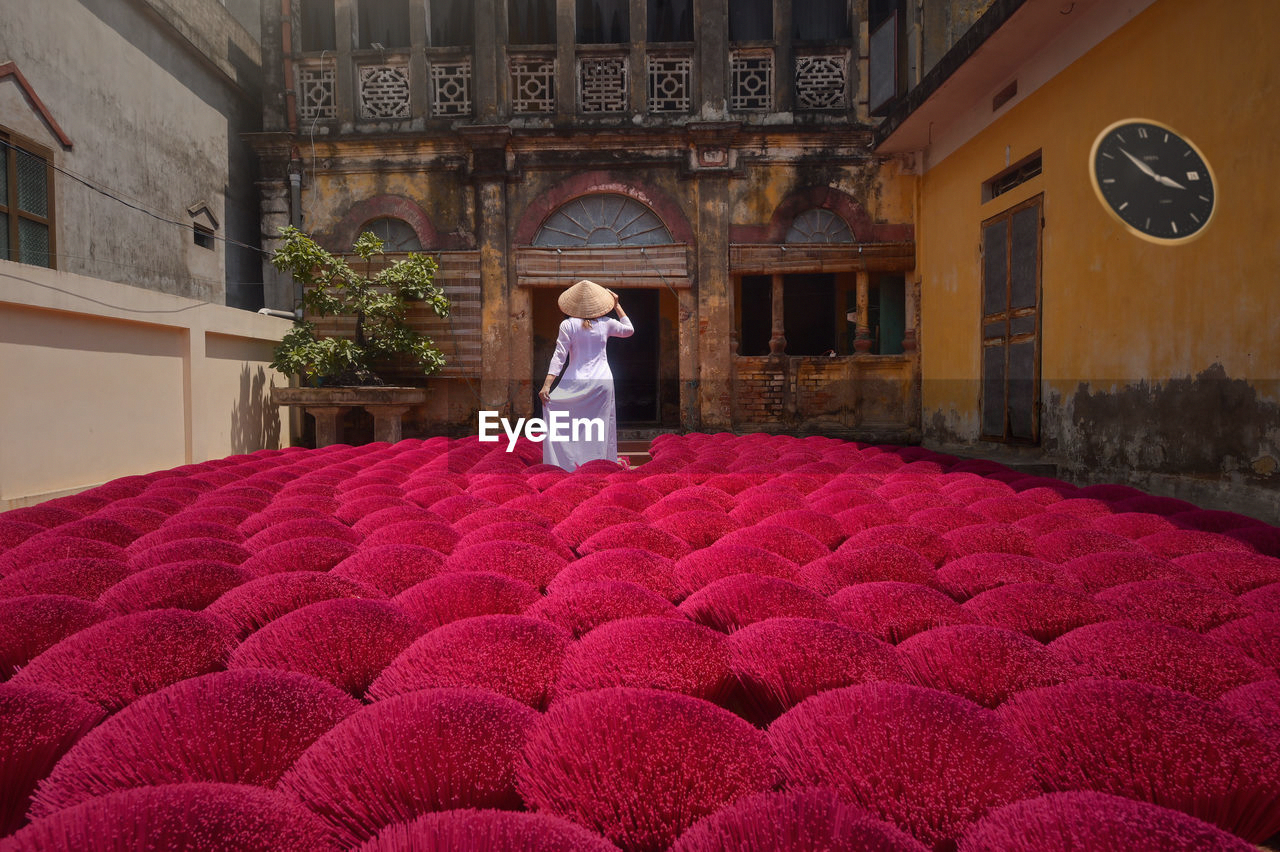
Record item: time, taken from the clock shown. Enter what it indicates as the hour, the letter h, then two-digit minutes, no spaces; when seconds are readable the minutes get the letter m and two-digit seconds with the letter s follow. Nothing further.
3h53
